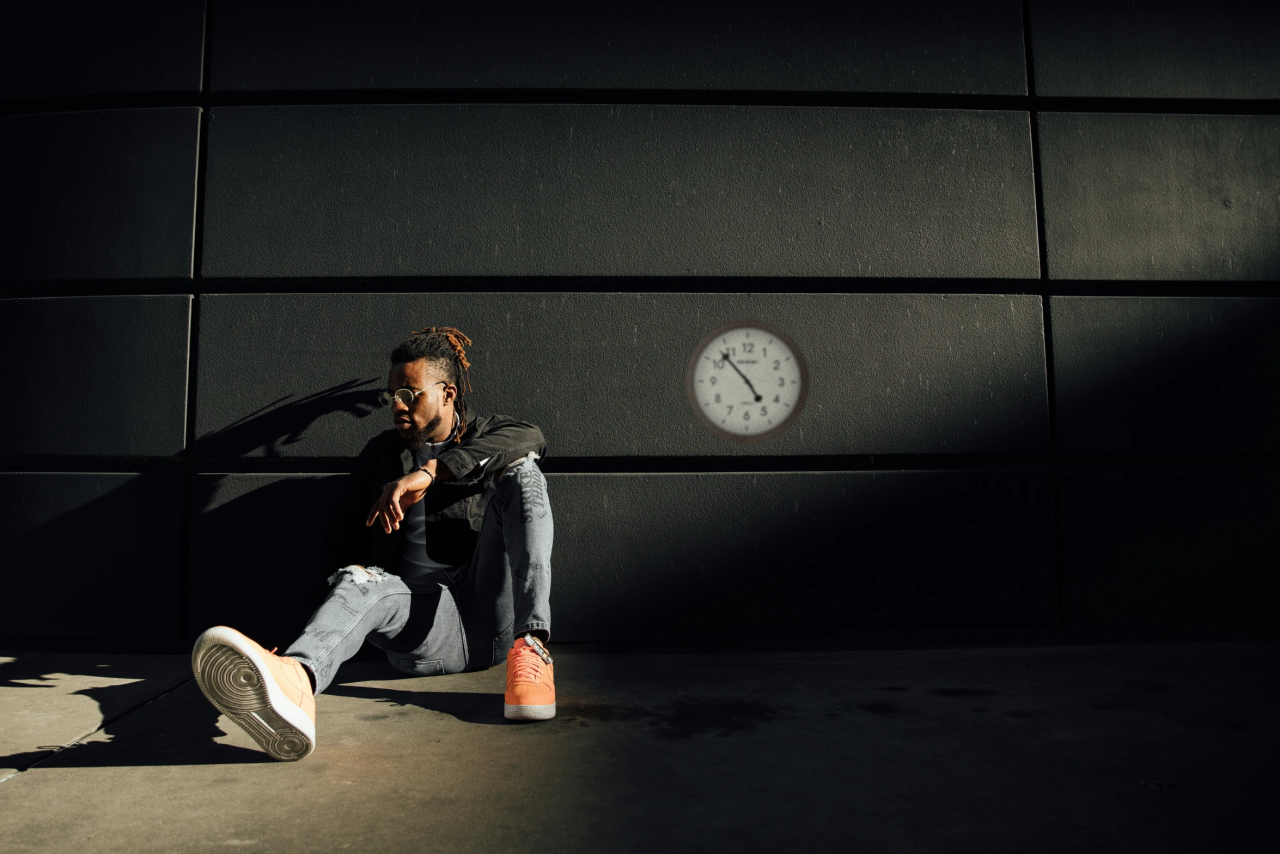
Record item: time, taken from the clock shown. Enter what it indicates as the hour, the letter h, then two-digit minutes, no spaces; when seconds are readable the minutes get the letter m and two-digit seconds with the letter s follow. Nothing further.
4h53
